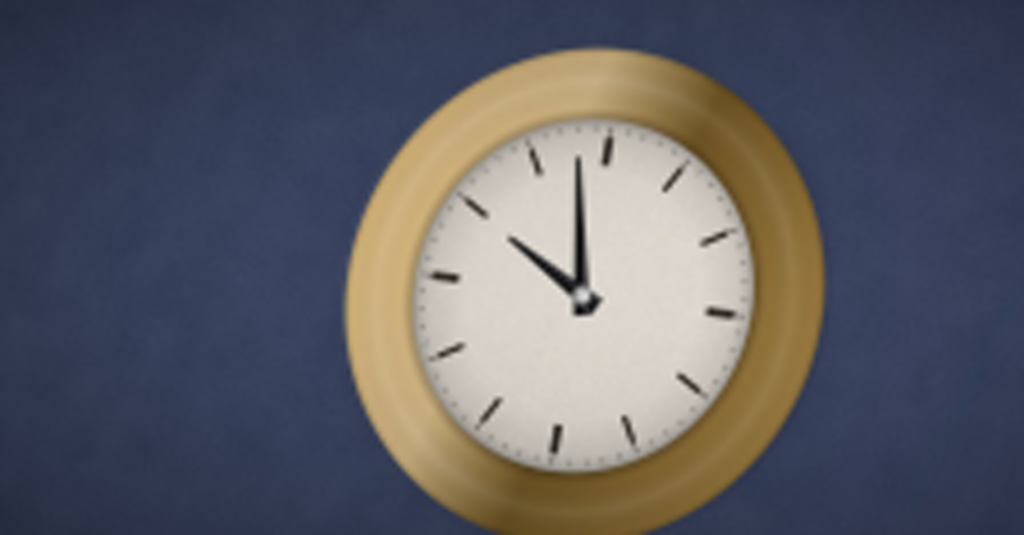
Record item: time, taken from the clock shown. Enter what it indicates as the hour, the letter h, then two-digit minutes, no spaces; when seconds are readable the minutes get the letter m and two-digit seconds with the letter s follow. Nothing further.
9h58
